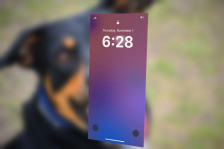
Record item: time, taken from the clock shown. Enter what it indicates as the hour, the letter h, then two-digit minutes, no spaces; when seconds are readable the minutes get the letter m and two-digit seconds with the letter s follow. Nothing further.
6h28
